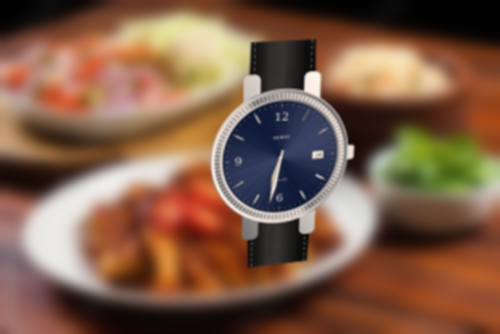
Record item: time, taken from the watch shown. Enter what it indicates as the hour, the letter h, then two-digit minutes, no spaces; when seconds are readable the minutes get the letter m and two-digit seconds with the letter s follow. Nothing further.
6h32
